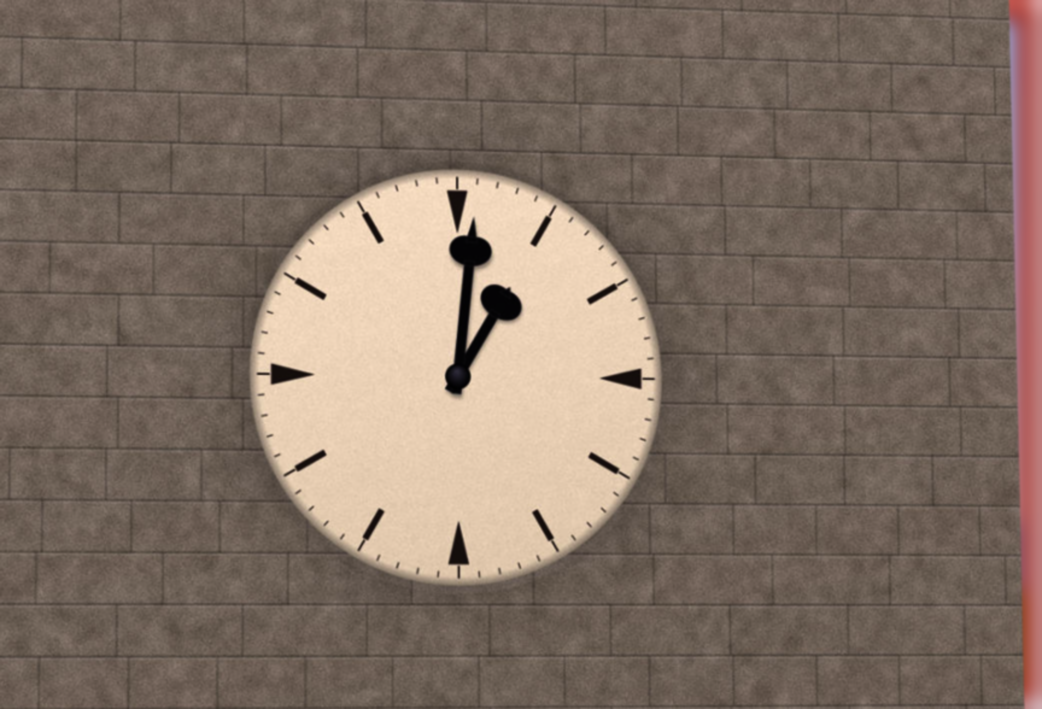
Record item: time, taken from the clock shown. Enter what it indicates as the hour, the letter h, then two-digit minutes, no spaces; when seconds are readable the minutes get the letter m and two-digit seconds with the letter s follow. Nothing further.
1h01
